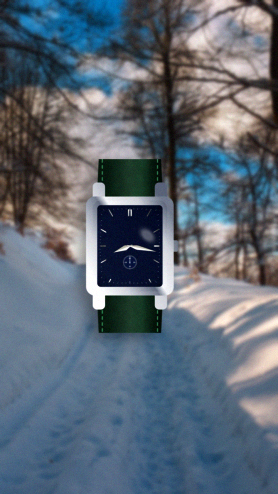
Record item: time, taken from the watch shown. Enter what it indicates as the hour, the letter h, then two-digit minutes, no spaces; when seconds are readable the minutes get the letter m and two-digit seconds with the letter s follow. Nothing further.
8h17
